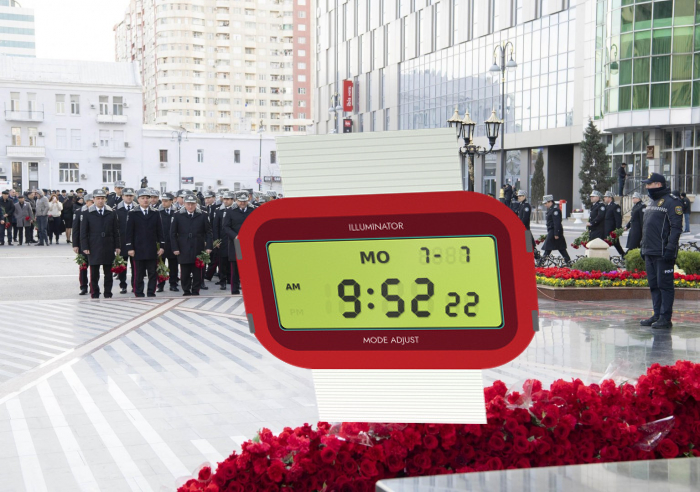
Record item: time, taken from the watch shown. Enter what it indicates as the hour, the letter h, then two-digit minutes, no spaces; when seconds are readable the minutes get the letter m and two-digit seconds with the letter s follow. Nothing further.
9h52m22s
